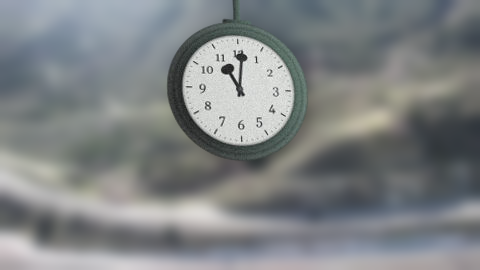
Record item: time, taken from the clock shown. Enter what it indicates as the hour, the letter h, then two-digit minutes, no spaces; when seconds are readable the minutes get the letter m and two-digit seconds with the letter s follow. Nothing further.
11h01
